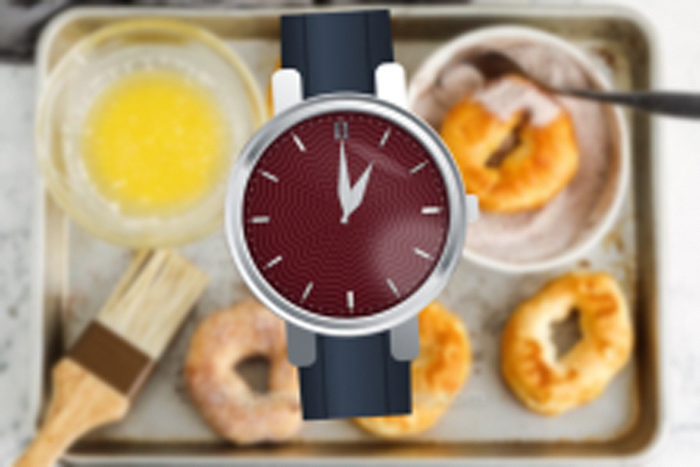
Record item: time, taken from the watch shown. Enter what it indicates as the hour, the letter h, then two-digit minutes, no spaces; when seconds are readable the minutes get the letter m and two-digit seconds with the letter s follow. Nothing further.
1h00
